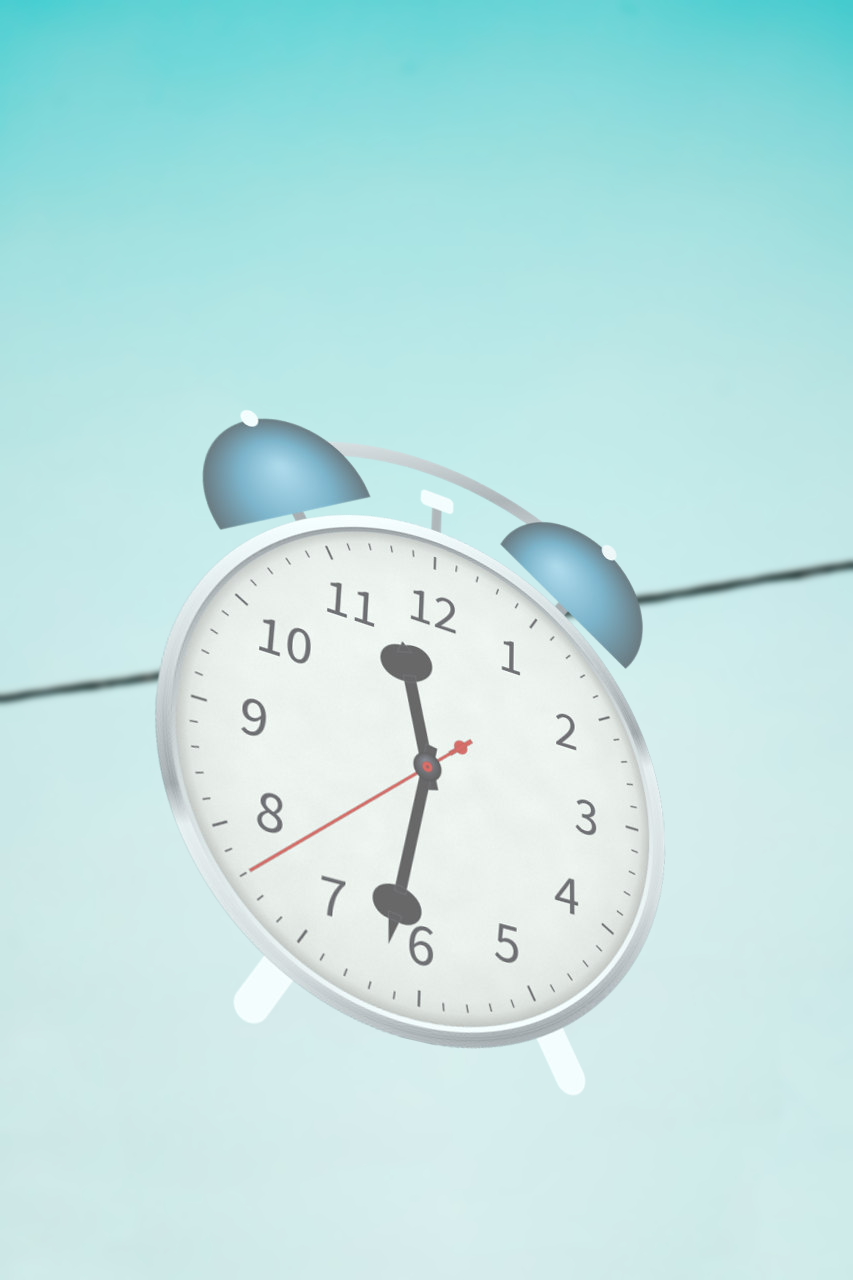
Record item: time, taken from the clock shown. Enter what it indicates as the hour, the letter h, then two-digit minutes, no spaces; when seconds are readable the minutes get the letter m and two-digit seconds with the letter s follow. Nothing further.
11h31m38s
